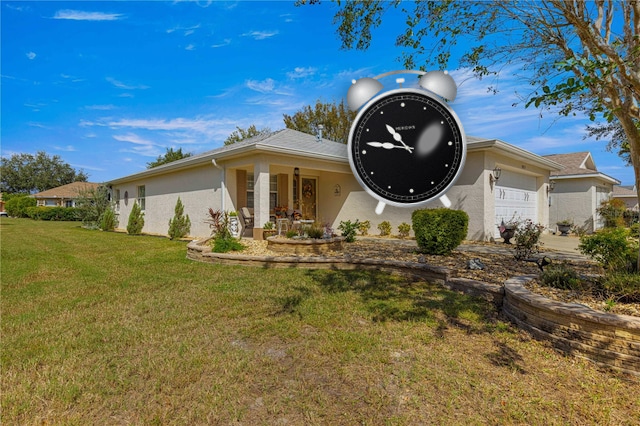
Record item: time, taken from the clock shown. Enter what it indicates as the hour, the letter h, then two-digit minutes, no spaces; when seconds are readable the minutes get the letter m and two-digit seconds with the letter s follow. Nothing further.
10h47
